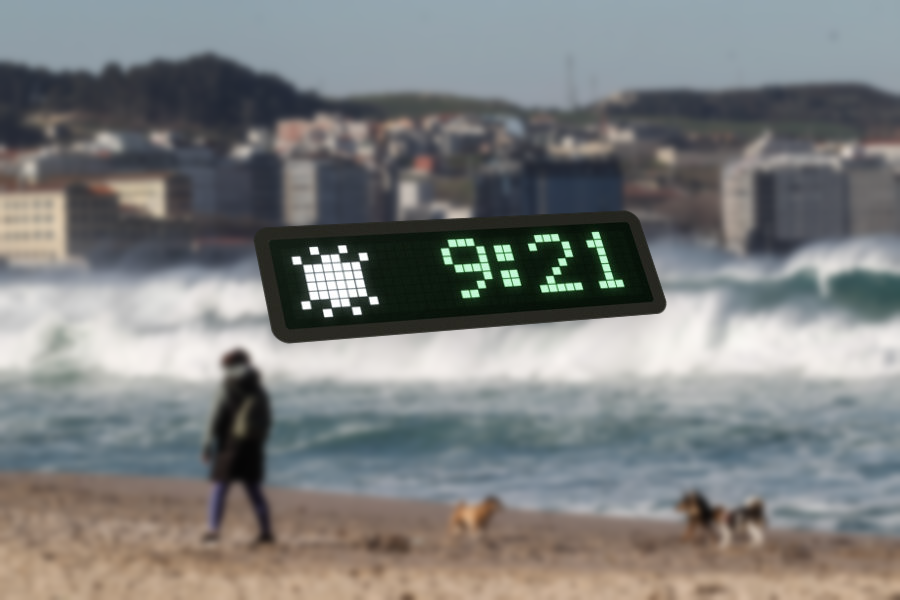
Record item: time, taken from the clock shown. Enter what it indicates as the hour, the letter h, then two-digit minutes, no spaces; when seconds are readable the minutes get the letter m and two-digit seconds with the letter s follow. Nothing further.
9h21
